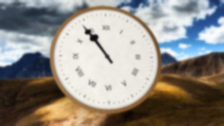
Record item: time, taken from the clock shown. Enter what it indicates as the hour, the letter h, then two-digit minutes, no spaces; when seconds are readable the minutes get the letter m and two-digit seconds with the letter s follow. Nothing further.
10h54
